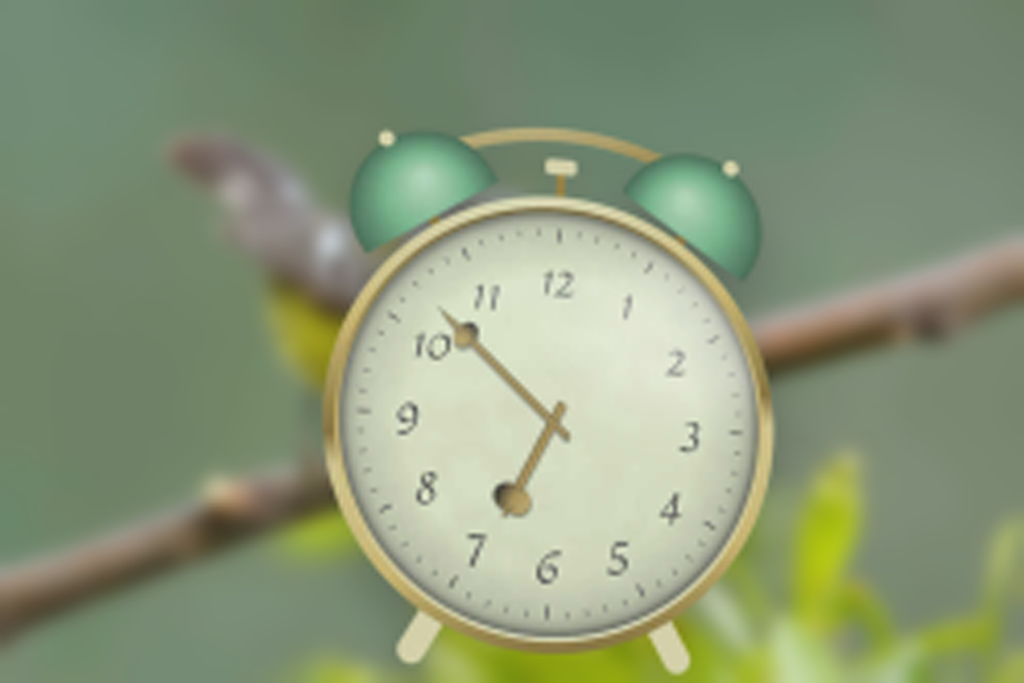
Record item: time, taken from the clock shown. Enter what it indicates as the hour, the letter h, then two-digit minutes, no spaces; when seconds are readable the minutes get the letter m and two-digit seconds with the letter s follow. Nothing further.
6h52
